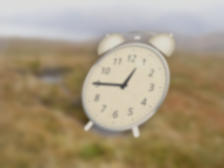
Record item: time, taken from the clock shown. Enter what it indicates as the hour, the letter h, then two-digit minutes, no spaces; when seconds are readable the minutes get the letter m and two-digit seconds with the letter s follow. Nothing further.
12h45
